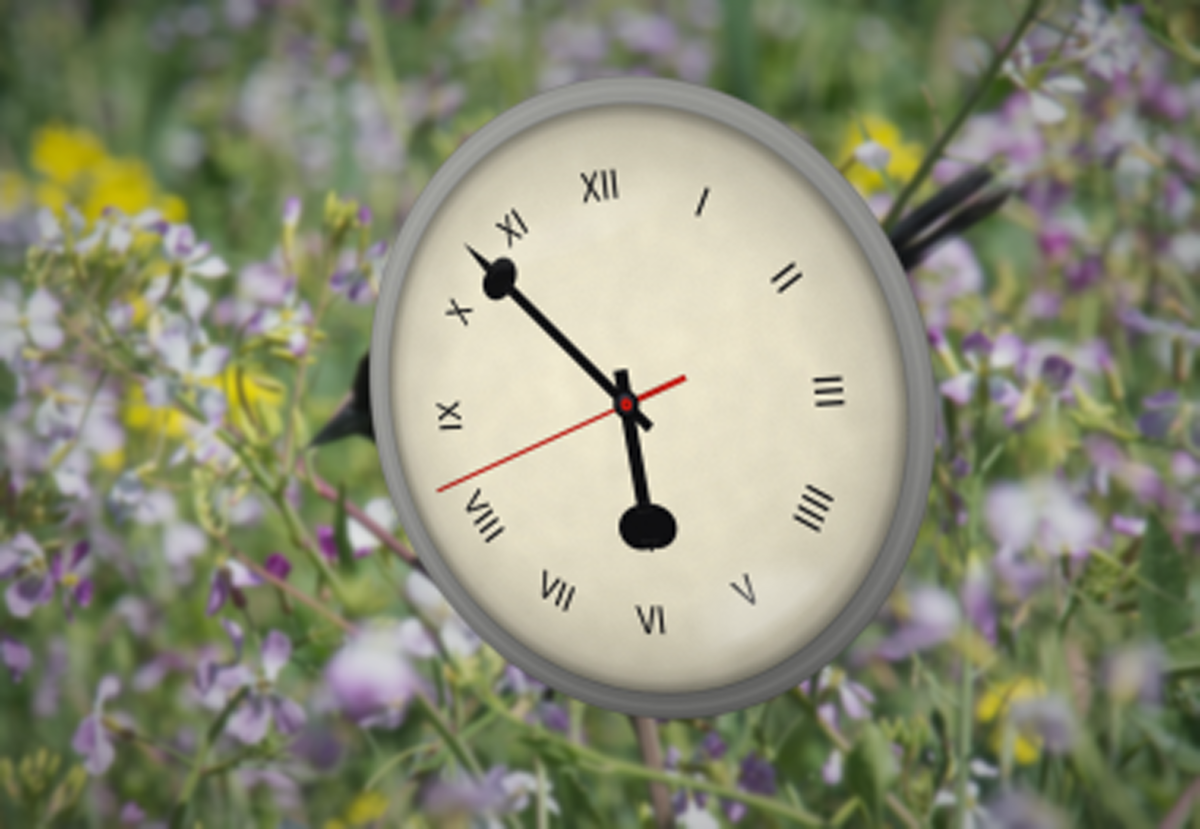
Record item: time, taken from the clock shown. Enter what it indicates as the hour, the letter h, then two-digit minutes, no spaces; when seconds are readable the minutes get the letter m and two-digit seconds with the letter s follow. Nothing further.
5h52m42s
